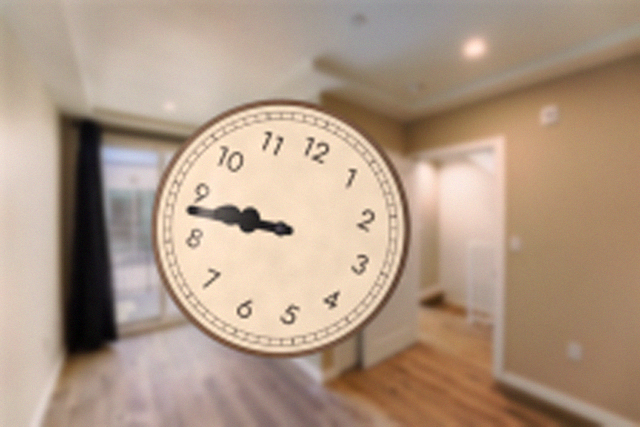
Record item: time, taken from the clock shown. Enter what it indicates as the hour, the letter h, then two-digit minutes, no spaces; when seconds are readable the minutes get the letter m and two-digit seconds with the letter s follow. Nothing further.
8h43
